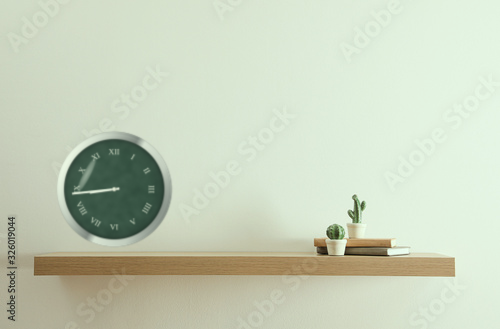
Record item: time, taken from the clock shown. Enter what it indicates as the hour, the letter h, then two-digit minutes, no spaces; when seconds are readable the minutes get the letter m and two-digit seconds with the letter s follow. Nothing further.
8h44
